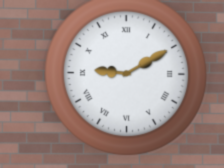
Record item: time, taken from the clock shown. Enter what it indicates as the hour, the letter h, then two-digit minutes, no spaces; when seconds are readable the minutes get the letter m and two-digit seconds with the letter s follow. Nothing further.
9h10
